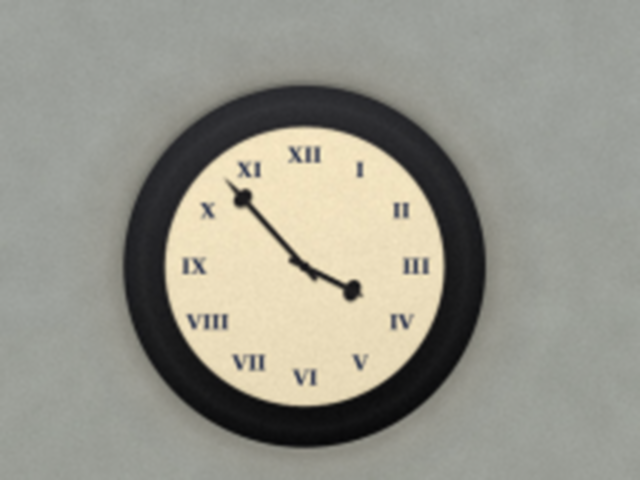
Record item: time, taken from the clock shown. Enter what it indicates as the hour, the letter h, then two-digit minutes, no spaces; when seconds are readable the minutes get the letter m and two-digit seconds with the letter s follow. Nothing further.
3h53
